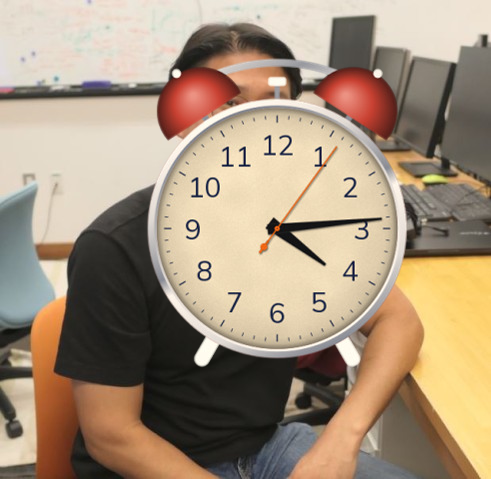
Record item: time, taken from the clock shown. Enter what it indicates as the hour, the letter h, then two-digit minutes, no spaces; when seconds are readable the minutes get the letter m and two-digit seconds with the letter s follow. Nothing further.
4h14m06s
